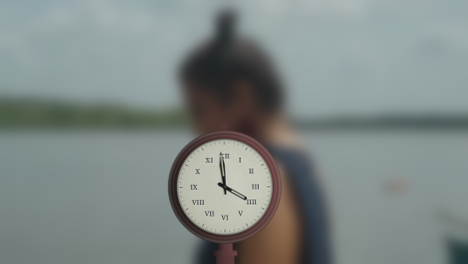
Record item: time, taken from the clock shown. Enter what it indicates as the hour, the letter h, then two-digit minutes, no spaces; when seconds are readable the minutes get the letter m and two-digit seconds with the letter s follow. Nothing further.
3h59
